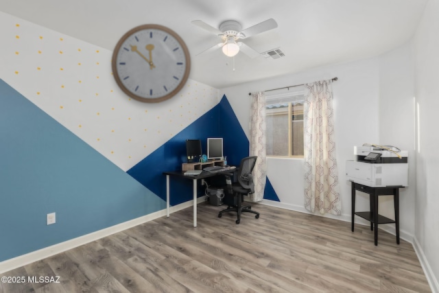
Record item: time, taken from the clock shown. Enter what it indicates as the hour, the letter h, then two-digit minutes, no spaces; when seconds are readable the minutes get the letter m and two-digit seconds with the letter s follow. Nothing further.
11h52
